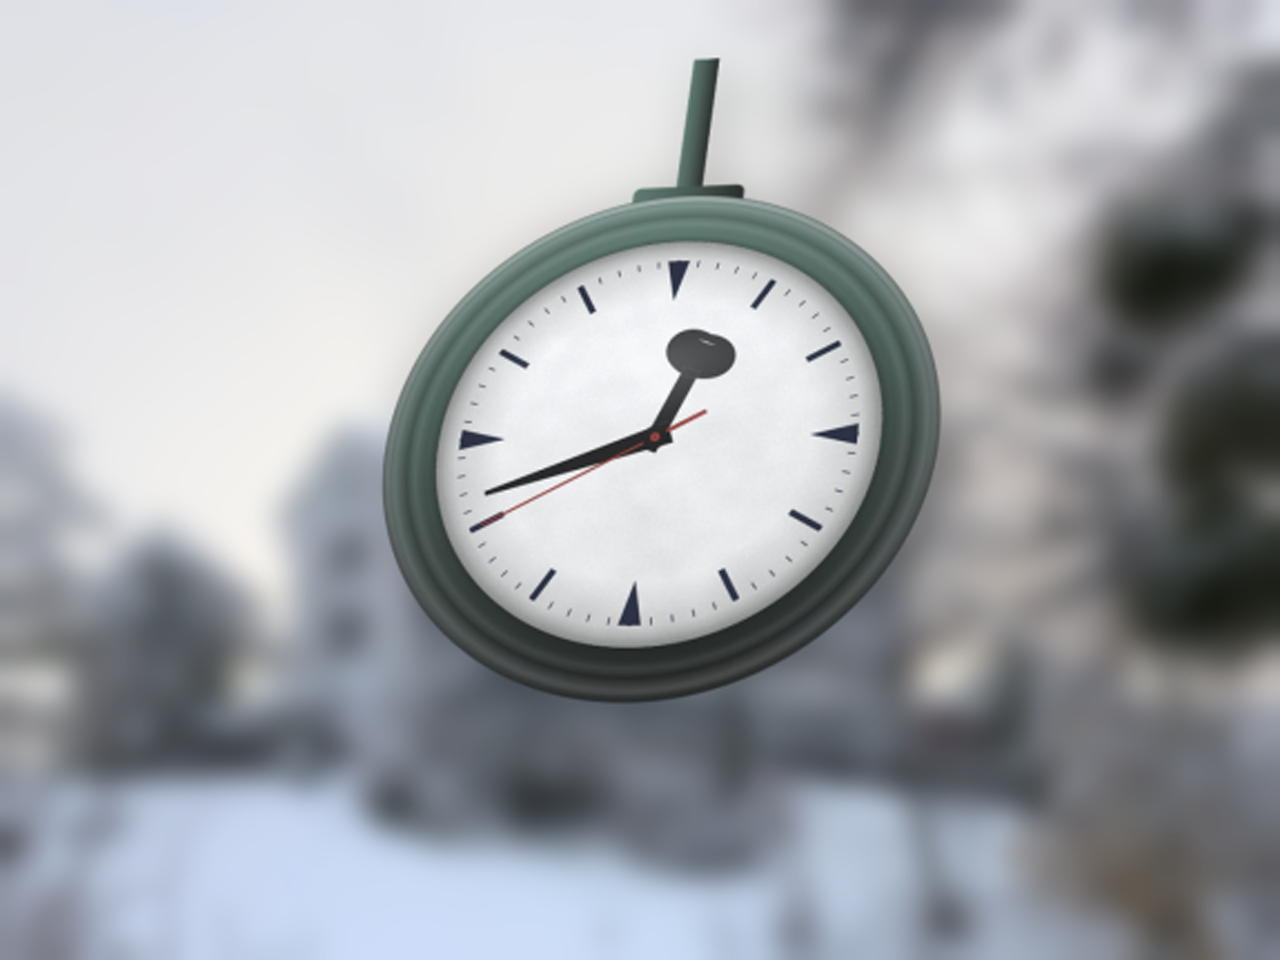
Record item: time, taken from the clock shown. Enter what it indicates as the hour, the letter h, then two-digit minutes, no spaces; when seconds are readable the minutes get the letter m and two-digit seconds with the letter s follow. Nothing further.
12h41m40s
